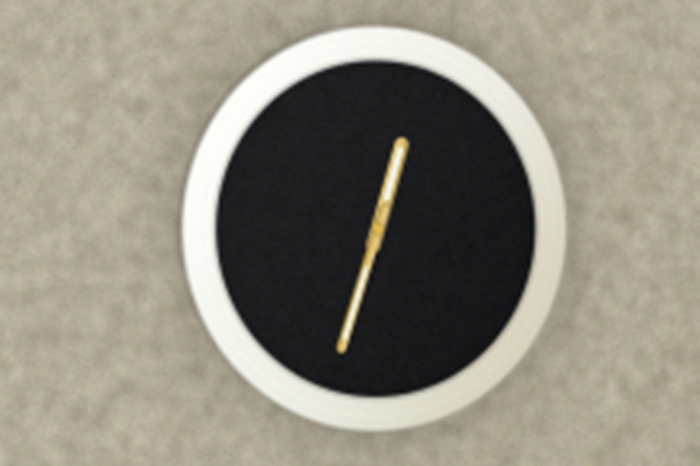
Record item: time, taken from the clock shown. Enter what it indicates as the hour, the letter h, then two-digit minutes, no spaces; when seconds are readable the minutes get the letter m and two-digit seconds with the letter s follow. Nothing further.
12h33
